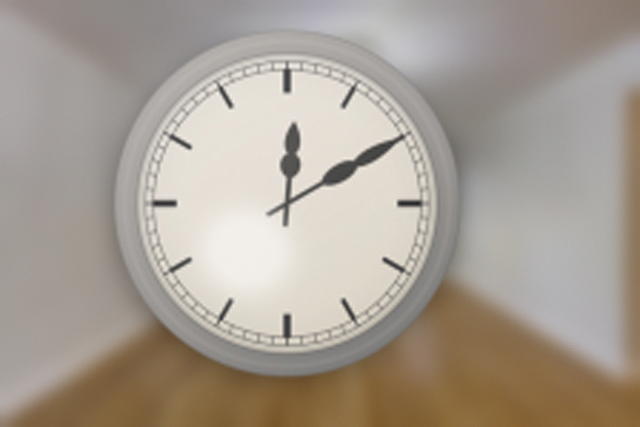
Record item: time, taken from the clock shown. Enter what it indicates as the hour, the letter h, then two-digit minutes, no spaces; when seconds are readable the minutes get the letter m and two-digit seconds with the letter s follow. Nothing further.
12h10
